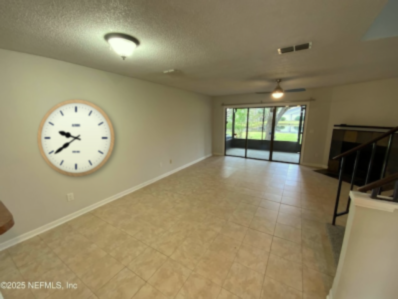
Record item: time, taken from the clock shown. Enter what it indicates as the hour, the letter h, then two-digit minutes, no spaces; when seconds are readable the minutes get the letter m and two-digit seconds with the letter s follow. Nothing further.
9h39
